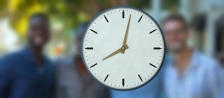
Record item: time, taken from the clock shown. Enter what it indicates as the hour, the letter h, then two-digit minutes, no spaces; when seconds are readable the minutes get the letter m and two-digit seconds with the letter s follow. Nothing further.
8h02
